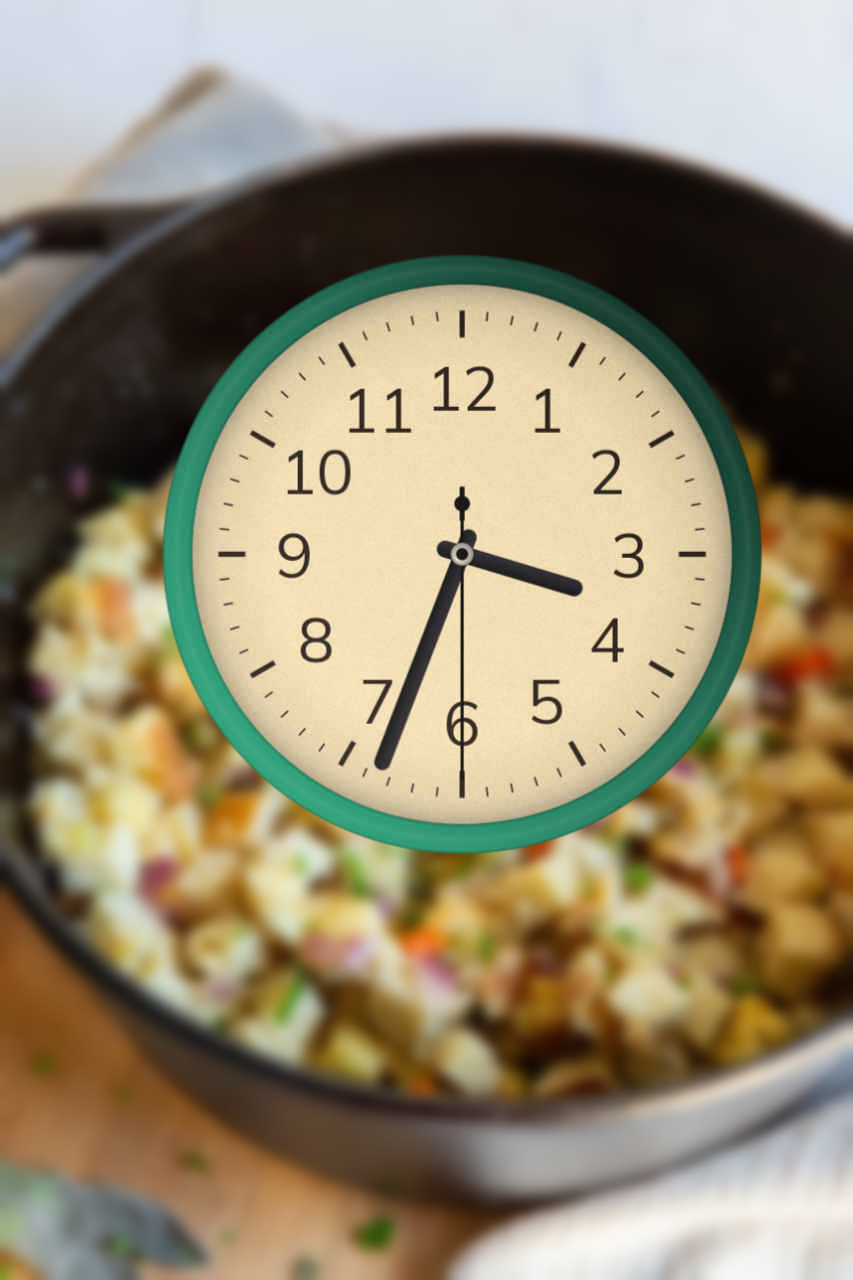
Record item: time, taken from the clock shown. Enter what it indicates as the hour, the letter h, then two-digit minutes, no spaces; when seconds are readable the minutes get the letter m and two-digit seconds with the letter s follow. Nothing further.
3h33m30s
